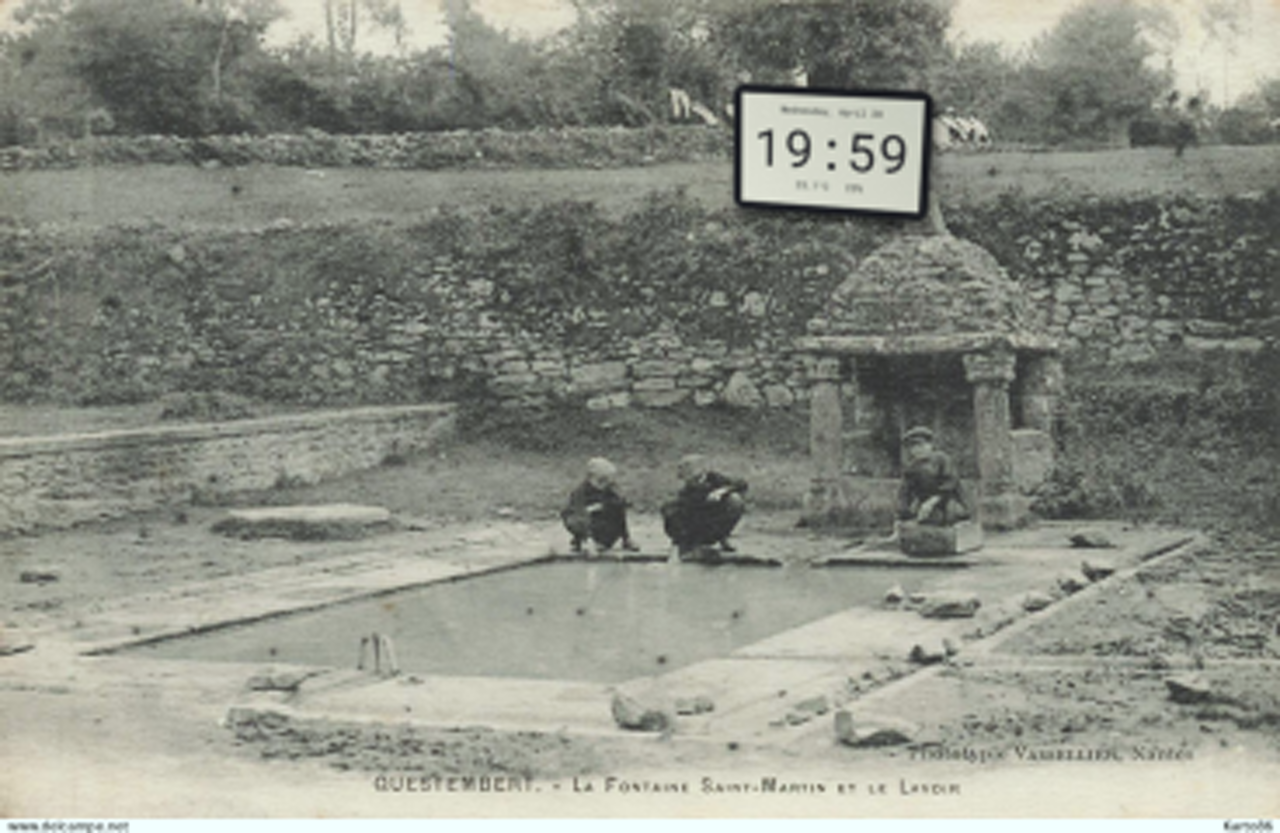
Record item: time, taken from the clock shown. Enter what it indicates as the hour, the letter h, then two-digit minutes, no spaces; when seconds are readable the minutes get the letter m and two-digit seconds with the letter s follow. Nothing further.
19h59
